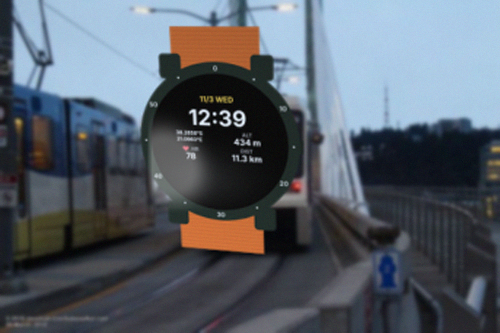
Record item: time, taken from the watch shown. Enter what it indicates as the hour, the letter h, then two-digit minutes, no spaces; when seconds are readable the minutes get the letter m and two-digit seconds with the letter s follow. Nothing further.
12h39
